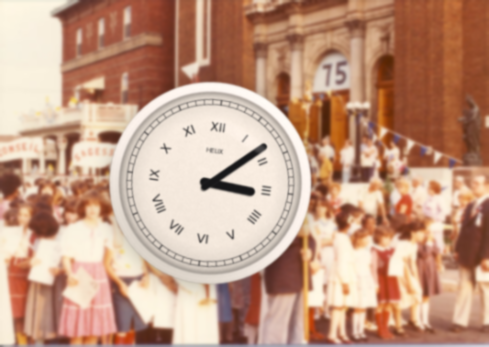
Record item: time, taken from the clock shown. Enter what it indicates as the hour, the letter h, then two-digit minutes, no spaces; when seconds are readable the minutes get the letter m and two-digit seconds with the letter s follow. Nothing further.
3h08
